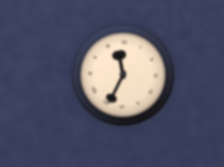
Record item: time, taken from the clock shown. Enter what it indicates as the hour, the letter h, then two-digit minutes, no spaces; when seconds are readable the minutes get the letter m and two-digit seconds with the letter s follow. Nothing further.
11h34
